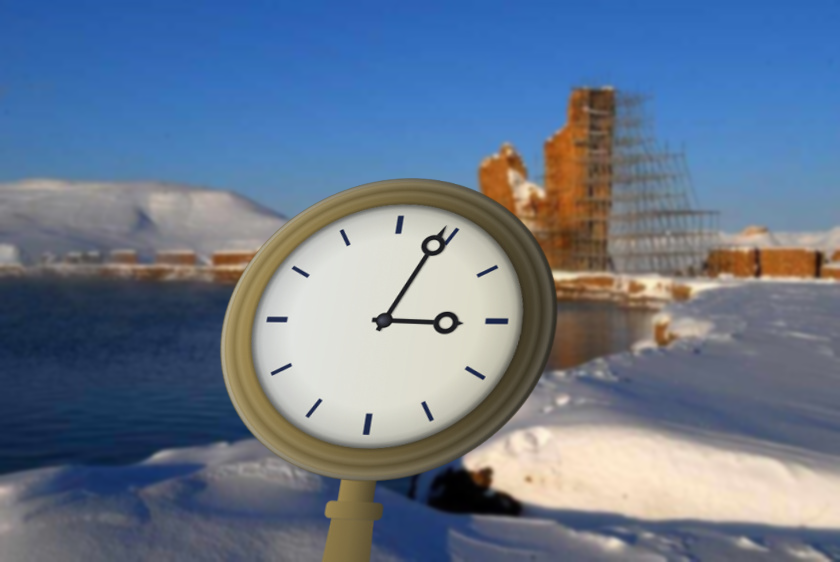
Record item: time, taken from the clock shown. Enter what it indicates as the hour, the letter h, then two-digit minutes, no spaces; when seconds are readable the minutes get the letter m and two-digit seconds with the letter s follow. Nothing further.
3h04
